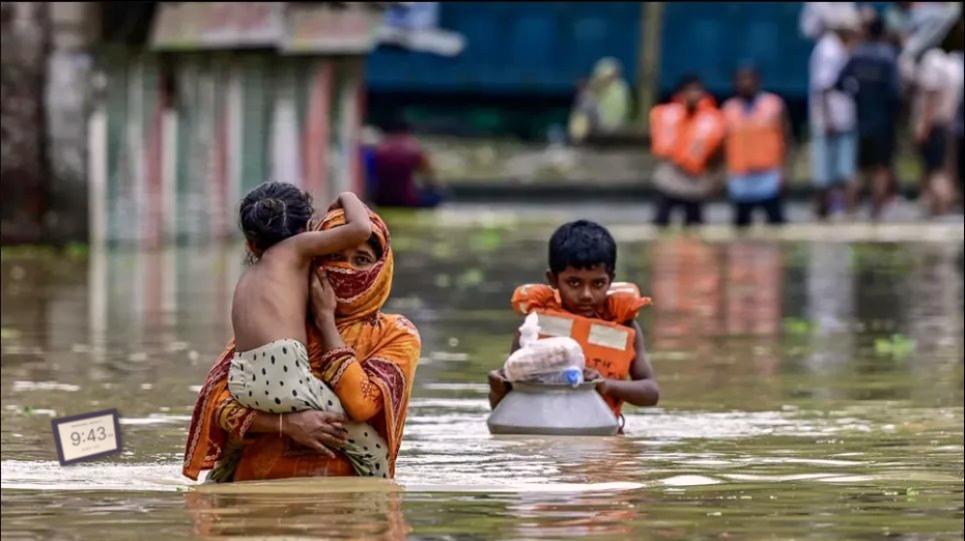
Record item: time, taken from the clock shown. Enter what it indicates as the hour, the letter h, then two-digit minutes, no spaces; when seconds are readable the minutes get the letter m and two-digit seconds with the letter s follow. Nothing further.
9h43
